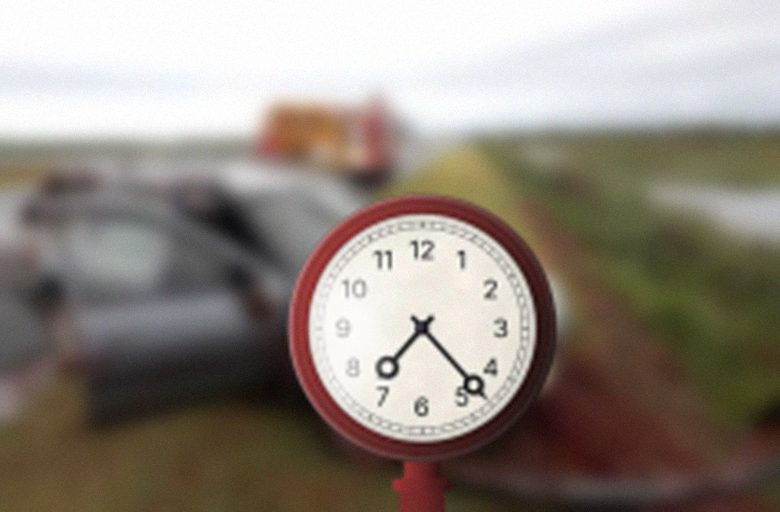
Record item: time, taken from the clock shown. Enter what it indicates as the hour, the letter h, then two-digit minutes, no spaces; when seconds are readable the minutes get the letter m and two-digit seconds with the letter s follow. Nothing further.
7h23
